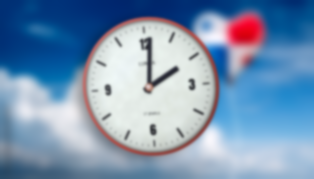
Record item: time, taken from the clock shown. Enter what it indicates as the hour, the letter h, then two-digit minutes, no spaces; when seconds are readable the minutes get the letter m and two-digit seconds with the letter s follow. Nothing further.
2h01
